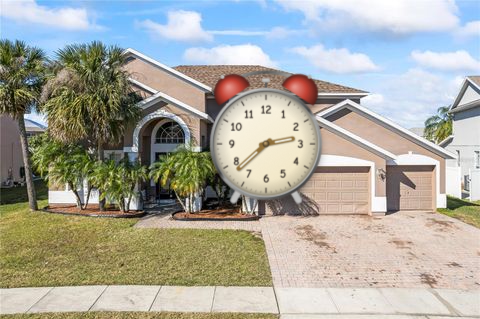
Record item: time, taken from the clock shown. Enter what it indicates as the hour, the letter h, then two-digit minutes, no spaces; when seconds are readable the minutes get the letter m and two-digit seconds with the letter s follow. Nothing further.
2h38
